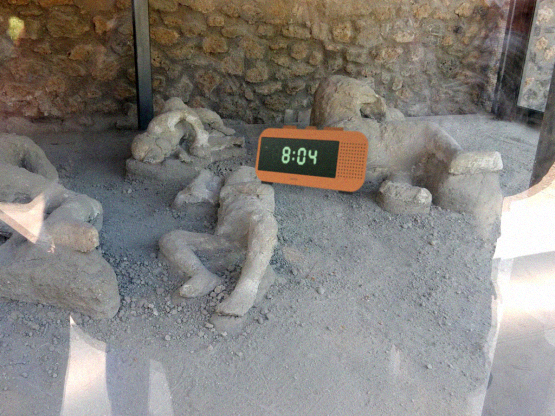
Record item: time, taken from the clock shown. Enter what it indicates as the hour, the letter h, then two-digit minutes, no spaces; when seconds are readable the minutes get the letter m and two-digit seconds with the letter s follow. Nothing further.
8h04
